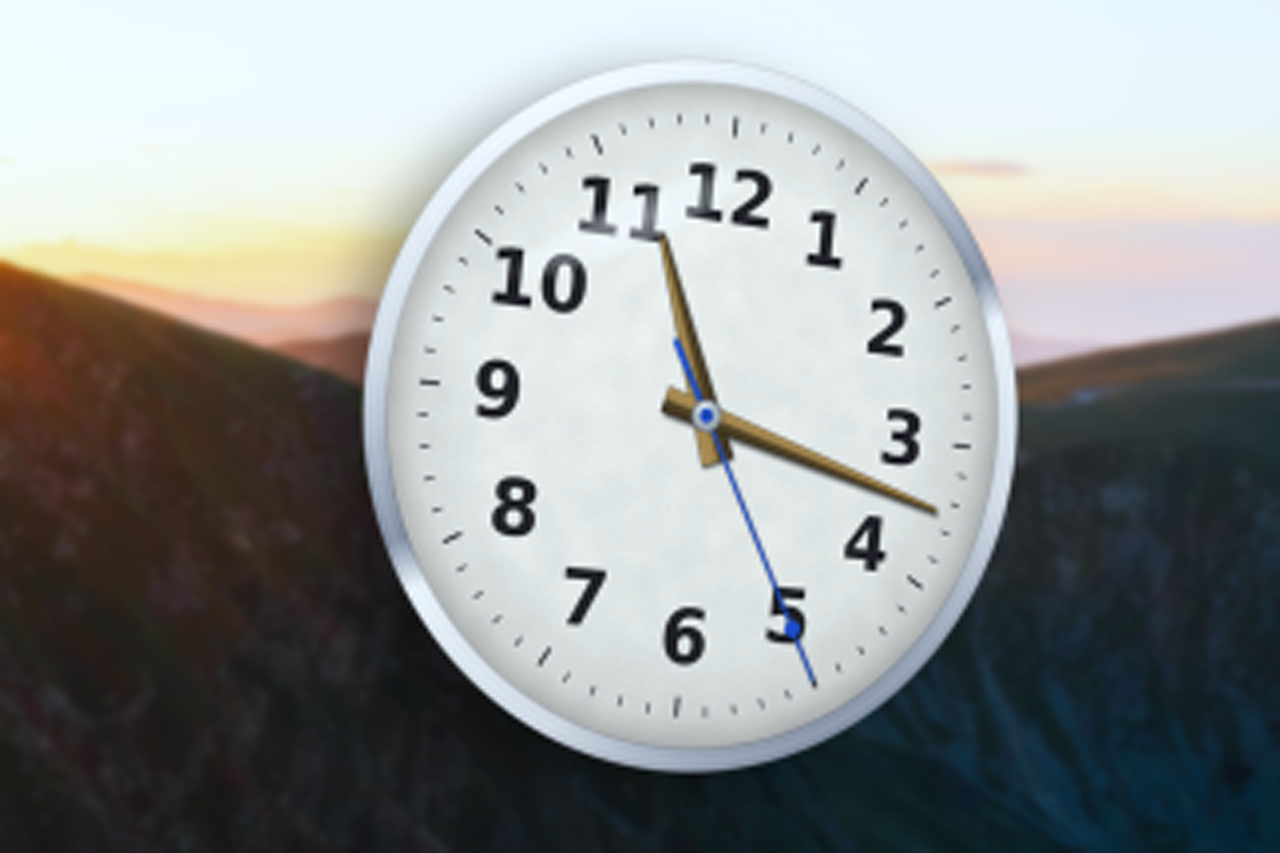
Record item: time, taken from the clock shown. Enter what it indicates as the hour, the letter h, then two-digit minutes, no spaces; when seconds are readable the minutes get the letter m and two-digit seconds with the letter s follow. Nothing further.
11h17m25s
